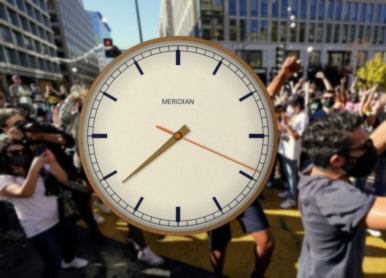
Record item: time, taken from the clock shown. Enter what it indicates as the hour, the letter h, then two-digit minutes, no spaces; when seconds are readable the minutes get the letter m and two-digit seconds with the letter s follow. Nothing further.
7h38m19s
